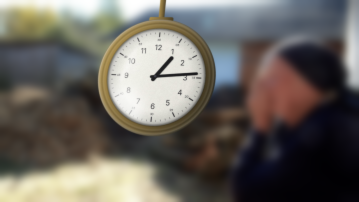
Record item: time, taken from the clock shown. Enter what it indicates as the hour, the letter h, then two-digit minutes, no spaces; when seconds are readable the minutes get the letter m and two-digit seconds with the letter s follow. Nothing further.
1h14
